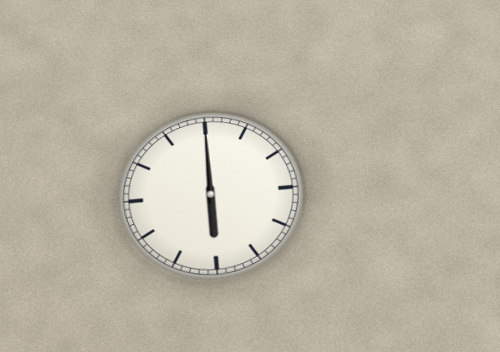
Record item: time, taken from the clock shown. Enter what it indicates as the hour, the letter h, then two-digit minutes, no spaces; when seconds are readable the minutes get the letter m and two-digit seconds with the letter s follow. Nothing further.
6h00
